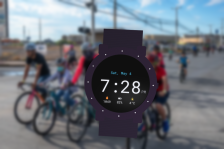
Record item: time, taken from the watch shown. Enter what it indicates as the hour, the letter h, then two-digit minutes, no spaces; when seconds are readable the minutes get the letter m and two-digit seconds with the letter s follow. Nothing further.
7h28
